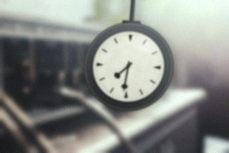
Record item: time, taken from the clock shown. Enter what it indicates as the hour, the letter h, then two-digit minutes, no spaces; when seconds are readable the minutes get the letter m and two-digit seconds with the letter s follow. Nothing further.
7h31
